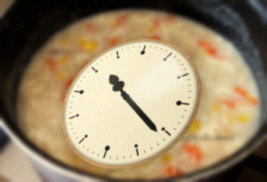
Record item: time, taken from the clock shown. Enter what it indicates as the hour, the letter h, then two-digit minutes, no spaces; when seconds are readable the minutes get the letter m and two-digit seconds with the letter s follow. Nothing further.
10h21
